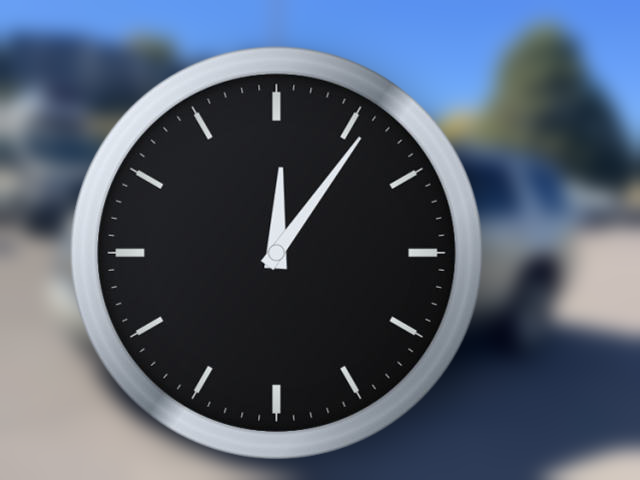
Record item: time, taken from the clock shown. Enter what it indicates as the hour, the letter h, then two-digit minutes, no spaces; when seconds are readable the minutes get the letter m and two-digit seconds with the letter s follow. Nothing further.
12h06
